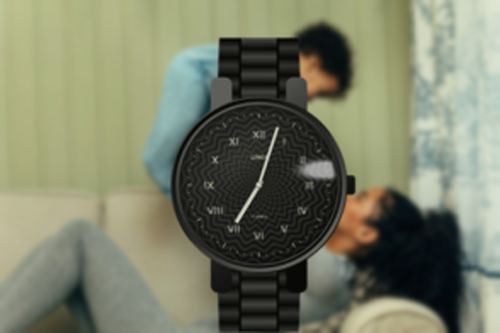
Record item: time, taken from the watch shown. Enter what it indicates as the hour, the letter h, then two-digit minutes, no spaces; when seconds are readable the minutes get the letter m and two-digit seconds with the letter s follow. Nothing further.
7h03
